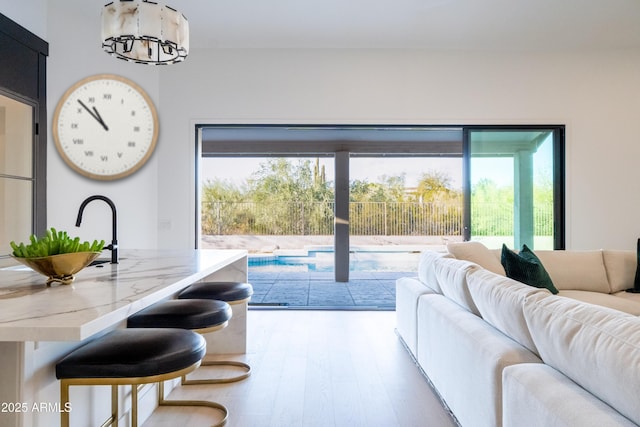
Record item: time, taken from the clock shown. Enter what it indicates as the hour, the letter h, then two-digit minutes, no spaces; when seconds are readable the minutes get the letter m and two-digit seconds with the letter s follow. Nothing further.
10h52
